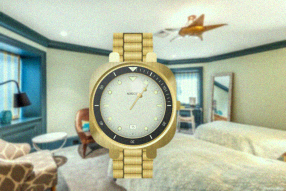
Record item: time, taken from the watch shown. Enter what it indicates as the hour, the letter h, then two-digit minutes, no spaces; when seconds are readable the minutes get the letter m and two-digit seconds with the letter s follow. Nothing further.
1h06
